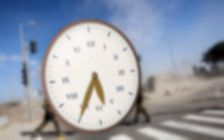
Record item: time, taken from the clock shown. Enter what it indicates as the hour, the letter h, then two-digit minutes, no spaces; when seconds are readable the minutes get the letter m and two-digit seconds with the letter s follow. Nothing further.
5h35
